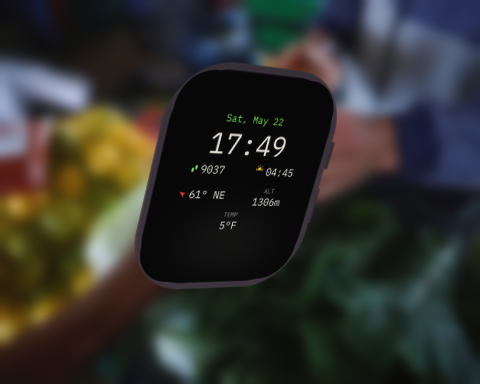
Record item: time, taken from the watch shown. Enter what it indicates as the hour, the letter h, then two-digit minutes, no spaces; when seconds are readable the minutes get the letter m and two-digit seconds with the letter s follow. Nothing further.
17h49
